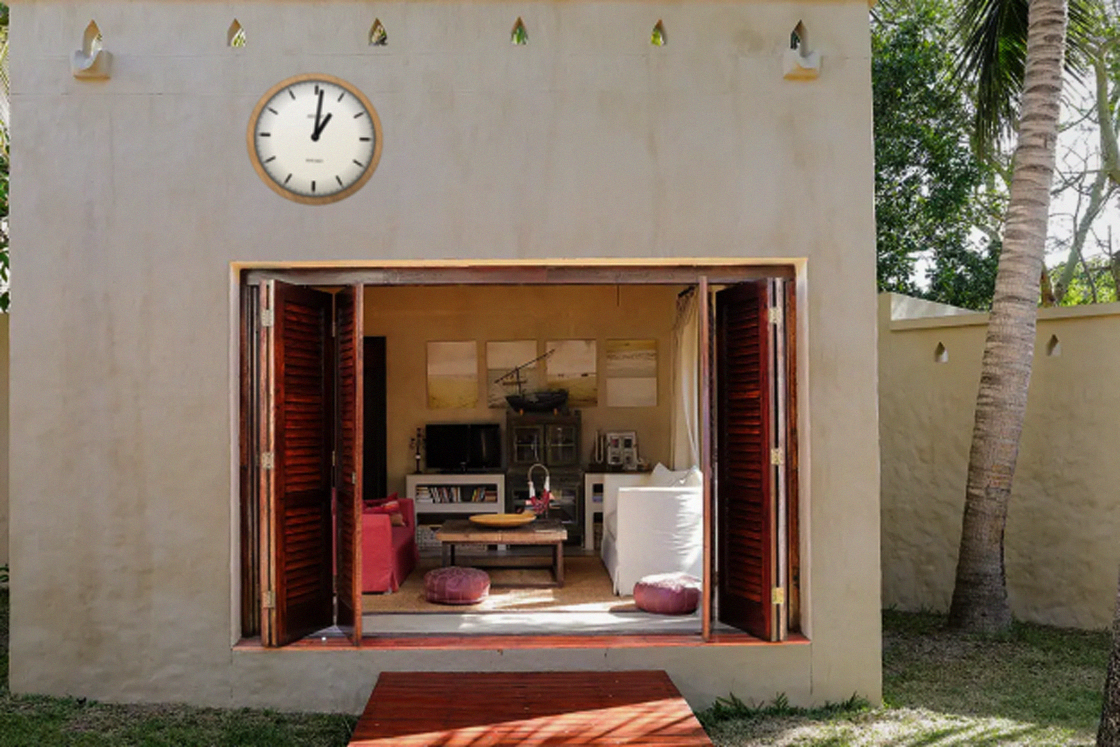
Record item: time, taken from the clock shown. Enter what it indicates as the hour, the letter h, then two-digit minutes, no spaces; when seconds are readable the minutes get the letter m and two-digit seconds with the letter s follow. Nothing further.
1h01
